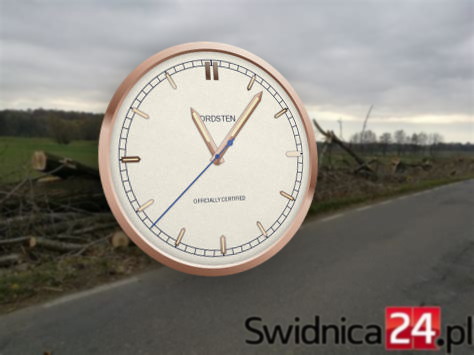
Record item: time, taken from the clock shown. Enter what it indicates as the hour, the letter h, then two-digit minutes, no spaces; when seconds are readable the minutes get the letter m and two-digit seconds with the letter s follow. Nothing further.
11h06m38s
